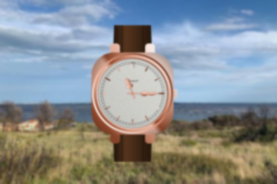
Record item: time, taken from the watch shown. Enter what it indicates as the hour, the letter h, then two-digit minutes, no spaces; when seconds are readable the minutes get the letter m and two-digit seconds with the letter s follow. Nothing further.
11h15
